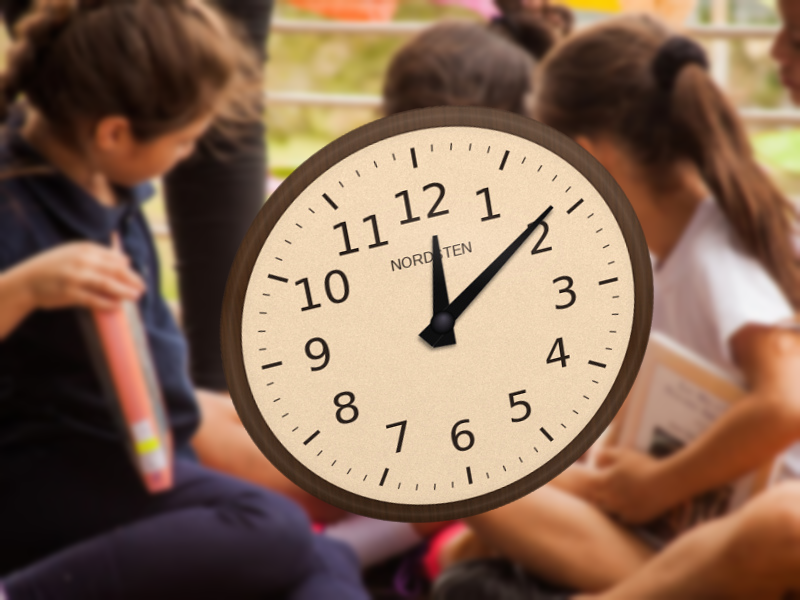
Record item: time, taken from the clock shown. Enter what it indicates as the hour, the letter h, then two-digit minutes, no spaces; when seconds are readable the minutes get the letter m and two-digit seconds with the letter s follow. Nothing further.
12h09
